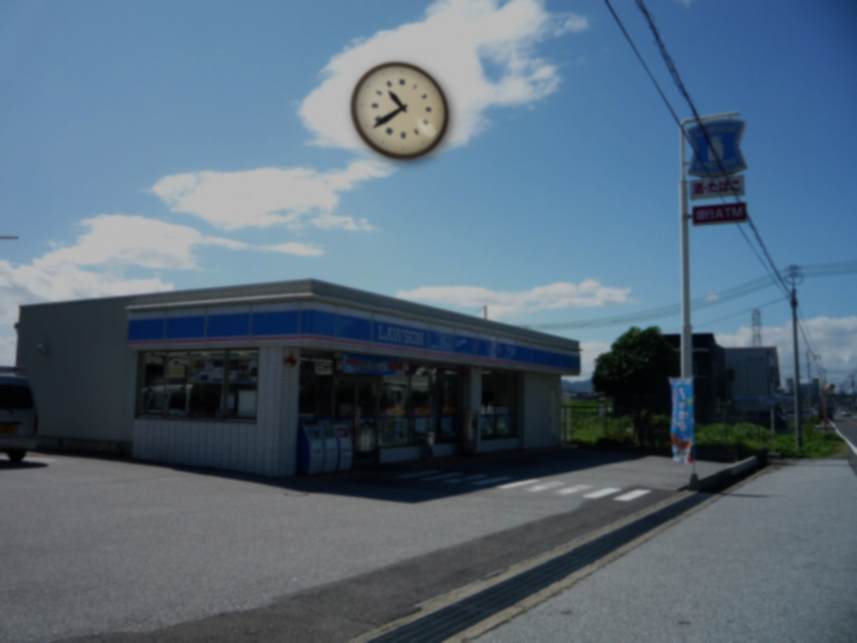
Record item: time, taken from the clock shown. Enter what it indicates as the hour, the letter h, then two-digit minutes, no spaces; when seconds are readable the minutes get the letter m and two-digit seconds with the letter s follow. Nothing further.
10h39
